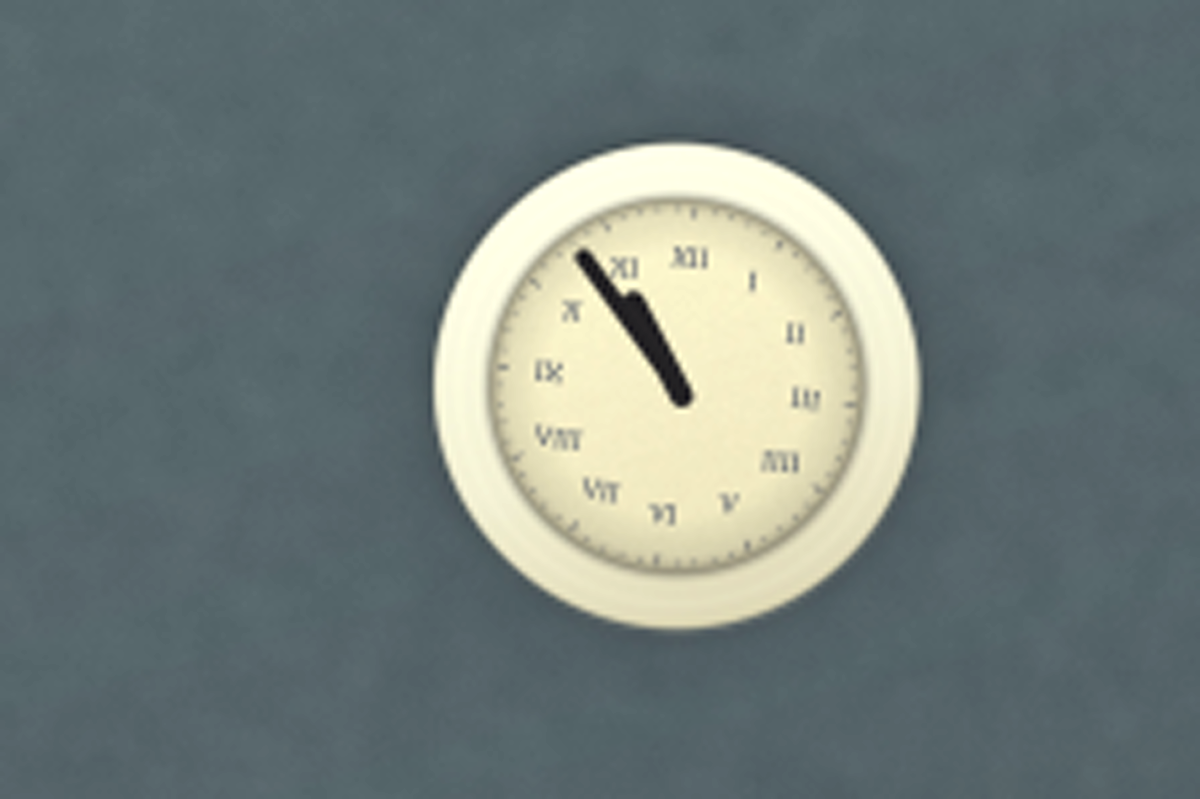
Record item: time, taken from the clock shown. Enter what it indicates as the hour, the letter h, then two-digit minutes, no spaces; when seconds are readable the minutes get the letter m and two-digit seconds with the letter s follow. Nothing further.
10h53
